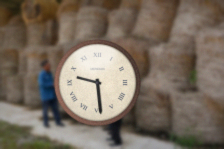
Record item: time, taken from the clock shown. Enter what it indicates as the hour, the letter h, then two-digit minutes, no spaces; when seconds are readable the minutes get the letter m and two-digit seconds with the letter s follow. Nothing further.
9h29
